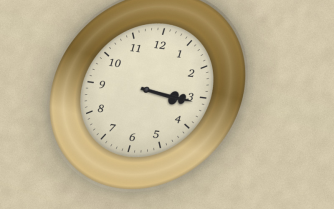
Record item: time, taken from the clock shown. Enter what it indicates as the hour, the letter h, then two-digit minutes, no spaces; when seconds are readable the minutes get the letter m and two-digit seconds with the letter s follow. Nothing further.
3h16
